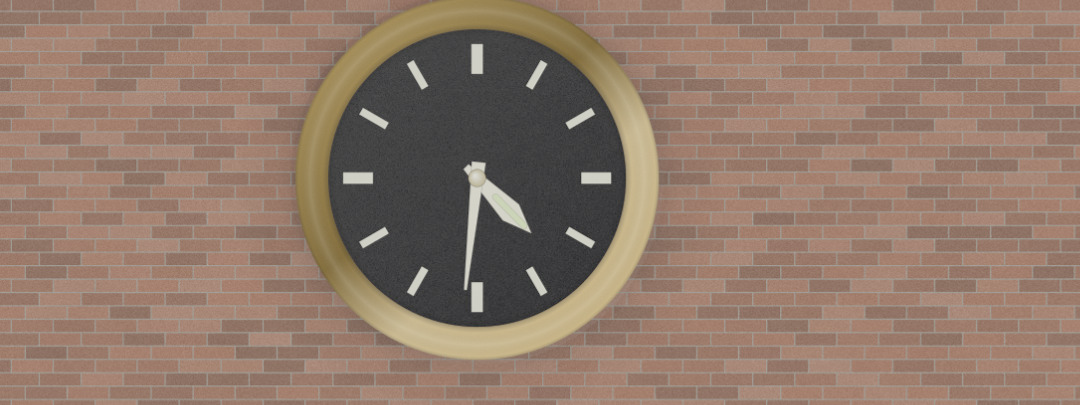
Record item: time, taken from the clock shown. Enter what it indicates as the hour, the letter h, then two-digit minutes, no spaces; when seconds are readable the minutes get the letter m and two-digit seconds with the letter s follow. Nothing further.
4h31
